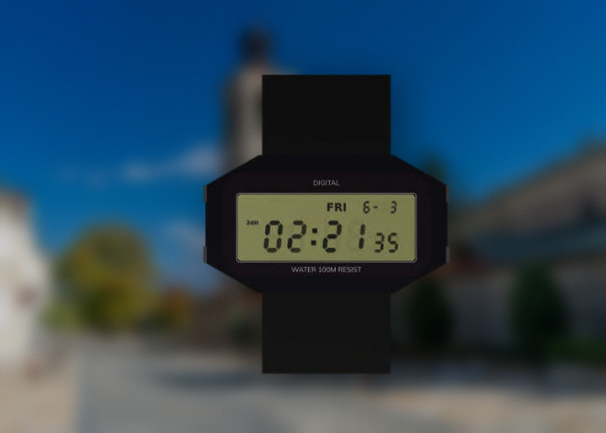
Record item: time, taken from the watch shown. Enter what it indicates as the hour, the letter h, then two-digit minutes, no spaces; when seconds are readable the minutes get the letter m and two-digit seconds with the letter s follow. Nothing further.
2h21m35s
